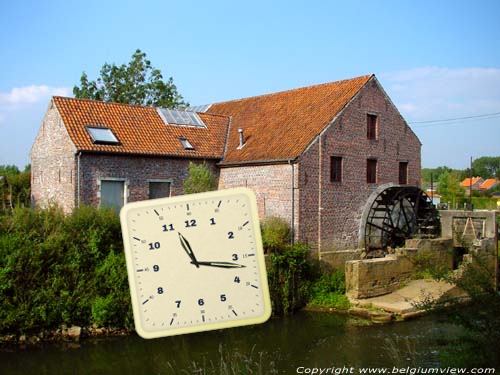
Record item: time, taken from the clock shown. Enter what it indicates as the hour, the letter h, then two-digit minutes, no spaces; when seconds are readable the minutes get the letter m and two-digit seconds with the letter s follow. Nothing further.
11h17
